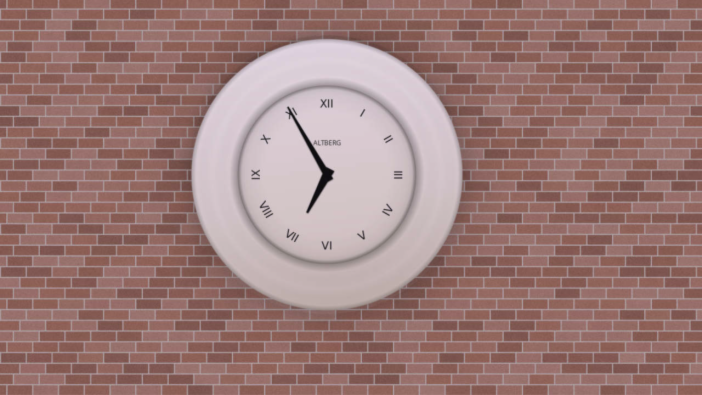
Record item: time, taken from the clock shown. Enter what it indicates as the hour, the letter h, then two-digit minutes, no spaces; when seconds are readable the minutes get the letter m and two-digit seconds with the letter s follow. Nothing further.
6h55
